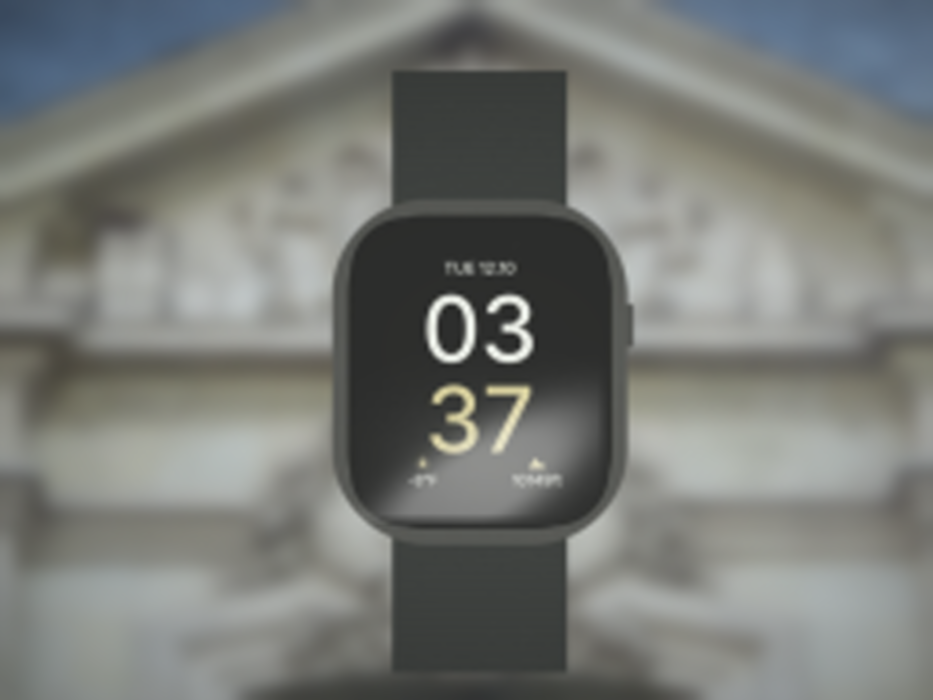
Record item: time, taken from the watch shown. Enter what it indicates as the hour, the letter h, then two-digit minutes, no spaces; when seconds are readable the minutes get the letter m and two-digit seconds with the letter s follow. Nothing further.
3h37
